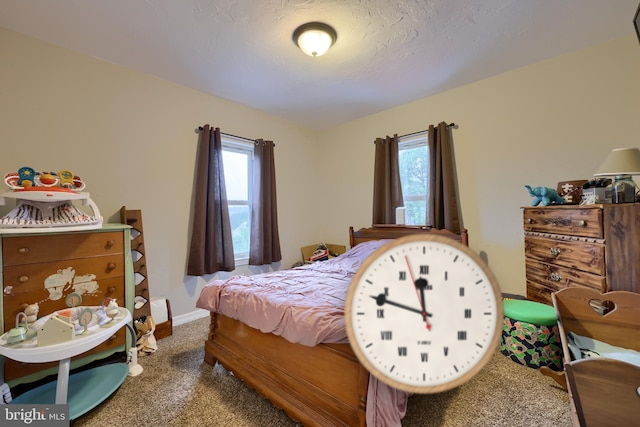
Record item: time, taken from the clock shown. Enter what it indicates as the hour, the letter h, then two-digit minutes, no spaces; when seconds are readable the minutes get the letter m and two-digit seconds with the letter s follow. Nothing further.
11h47m57s
